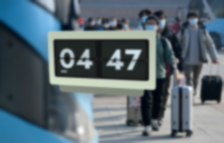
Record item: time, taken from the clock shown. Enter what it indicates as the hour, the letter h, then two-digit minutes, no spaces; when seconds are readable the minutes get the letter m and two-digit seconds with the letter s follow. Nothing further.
4h47
